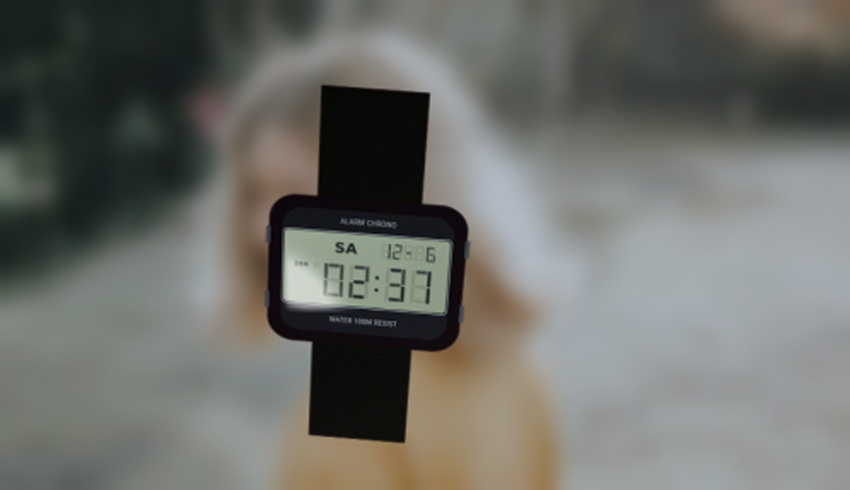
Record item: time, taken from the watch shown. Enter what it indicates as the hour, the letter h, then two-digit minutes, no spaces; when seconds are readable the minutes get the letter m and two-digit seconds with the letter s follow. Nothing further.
2h37
